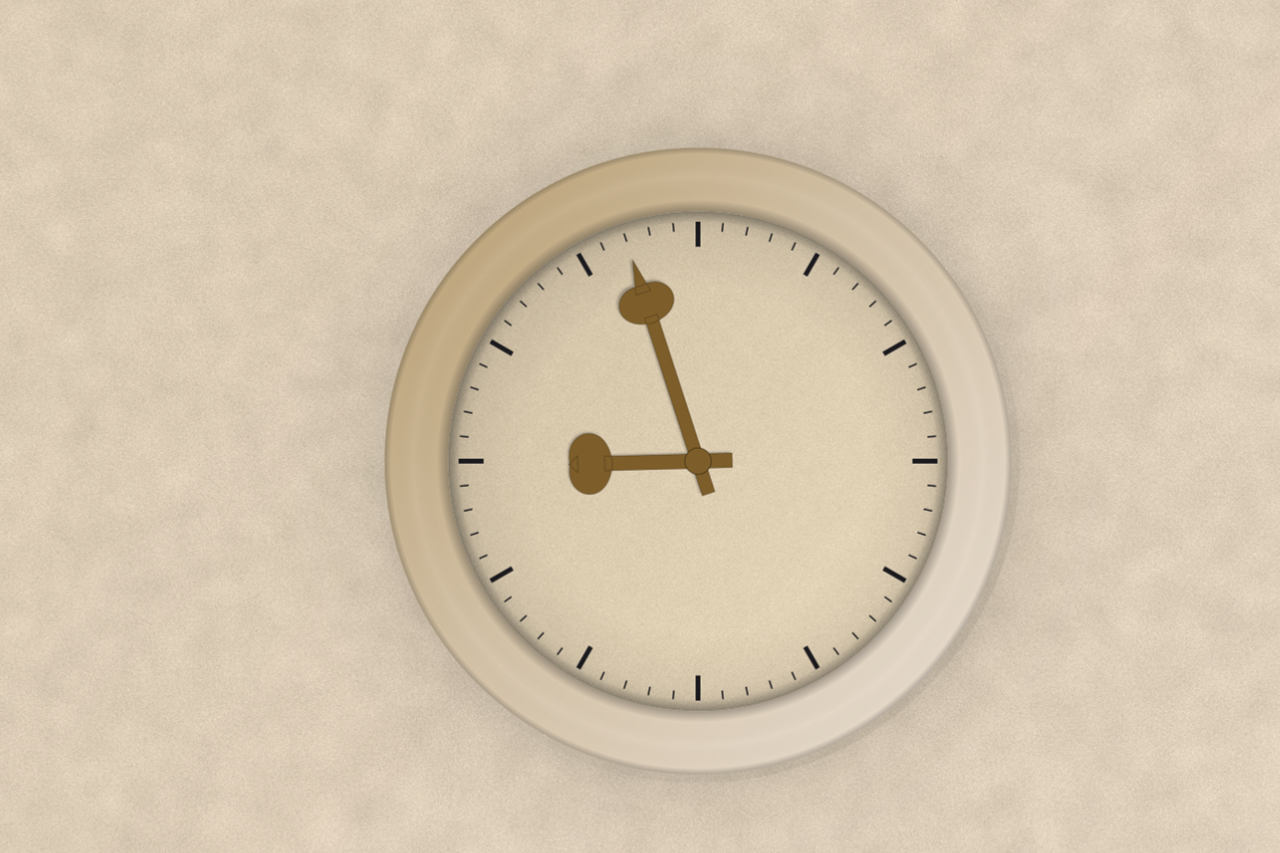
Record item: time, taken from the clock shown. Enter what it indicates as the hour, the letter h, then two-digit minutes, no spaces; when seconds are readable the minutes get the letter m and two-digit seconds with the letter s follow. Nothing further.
8h57
